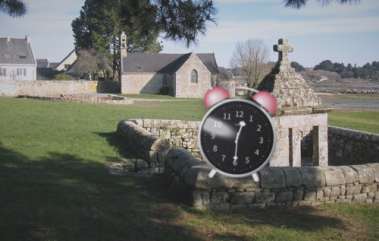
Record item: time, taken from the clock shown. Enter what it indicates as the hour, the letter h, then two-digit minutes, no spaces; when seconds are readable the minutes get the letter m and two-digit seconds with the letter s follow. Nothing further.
12h30
